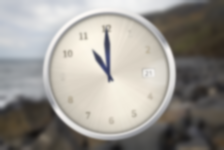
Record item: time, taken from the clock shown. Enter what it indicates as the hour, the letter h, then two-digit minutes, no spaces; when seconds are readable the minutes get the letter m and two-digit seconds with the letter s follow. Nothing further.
11h00
